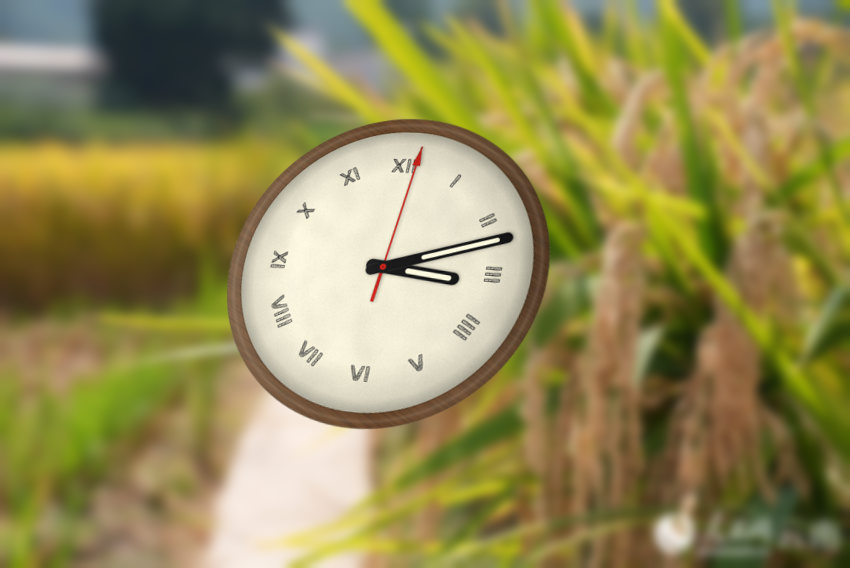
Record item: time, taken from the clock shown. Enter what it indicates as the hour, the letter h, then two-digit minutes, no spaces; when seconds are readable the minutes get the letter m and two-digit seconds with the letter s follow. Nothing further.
3h12m01s
